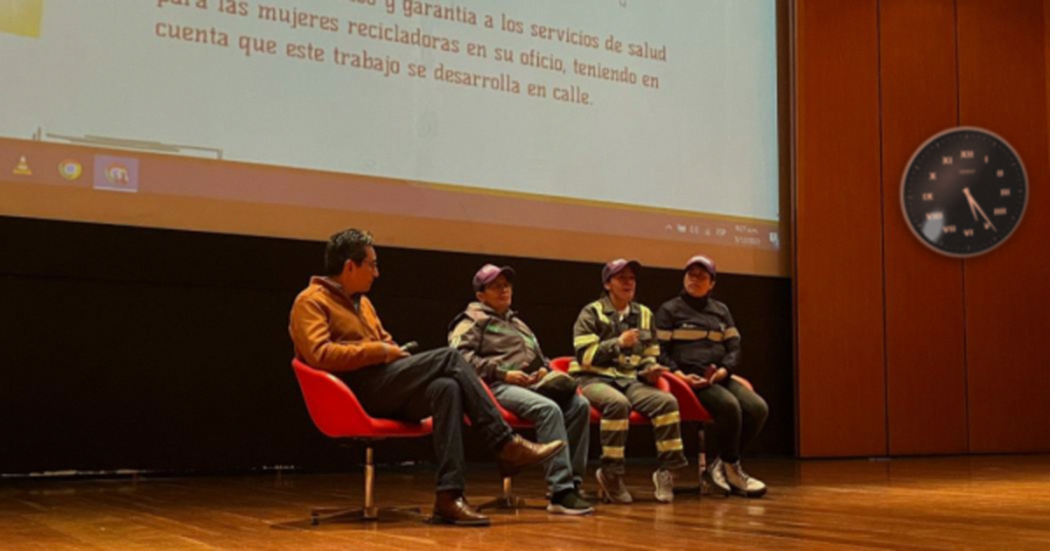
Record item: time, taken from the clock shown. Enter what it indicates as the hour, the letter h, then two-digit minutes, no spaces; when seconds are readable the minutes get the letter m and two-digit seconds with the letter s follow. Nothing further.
5h24
